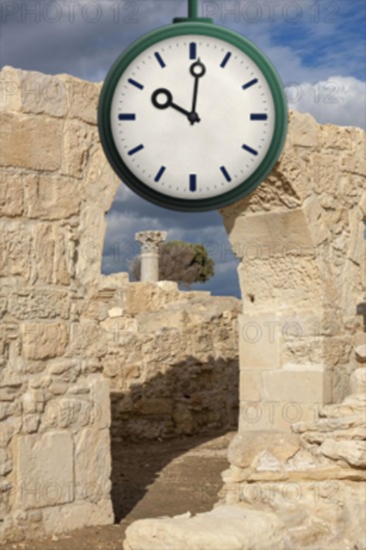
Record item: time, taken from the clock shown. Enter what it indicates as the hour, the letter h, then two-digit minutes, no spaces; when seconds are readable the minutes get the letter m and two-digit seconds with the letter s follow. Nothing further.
10h01
